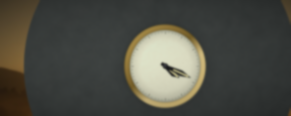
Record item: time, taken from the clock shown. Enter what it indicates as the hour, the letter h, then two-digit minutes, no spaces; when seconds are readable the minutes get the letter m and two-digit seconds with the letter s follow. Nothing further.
4h19
